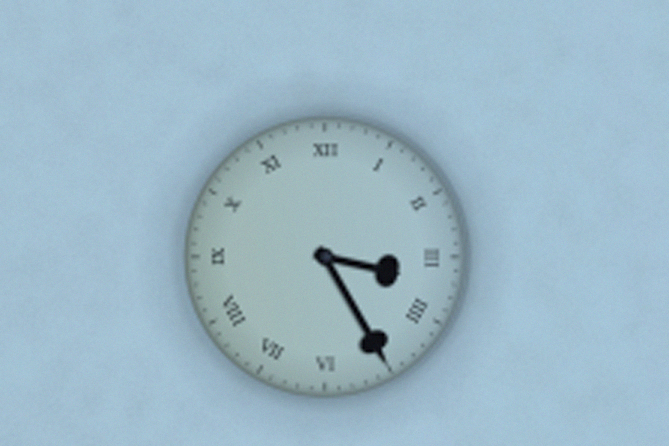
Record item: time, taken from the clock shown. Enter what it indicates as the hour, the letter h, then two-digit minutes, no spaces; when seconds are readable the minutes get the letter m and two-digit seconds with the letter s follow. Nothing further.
3h25
